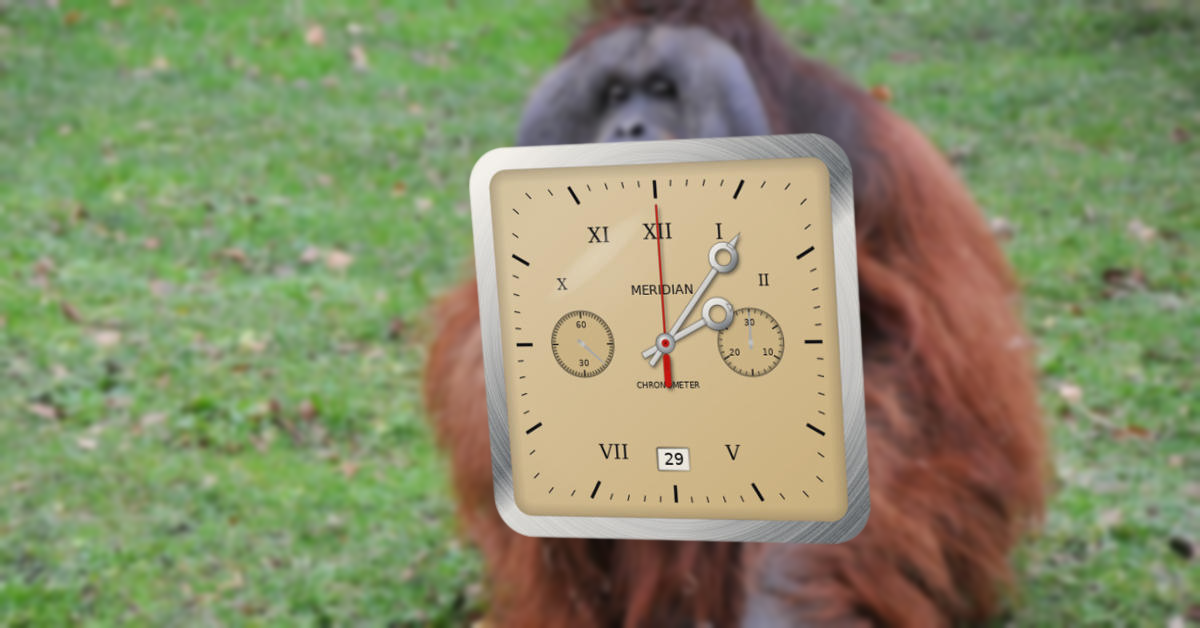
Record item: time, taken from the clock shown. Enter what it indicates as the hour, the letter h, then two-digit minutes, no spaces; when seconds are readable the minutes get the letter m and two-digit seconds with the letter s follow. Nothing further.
2h06m22s
